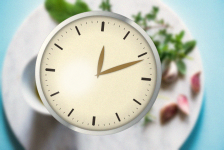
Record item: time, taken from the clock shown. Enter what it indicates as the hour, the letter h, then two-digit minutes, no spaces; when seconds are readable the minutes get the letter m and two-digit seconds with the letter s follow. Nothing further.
12h11
